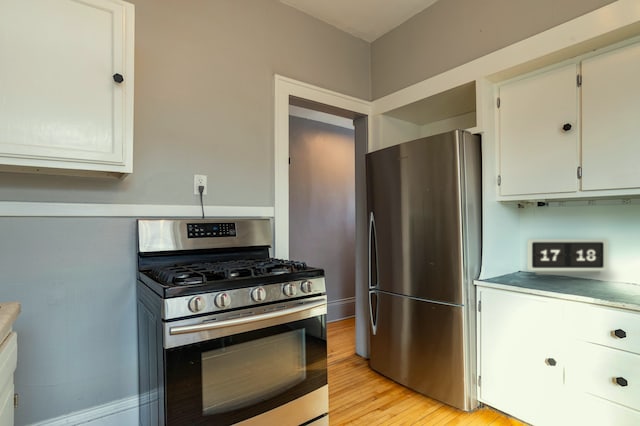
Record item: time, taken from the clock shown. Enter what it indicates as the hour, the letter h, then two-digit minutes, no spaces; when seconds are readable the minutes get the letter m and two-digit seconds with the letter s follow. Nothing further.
17h18
